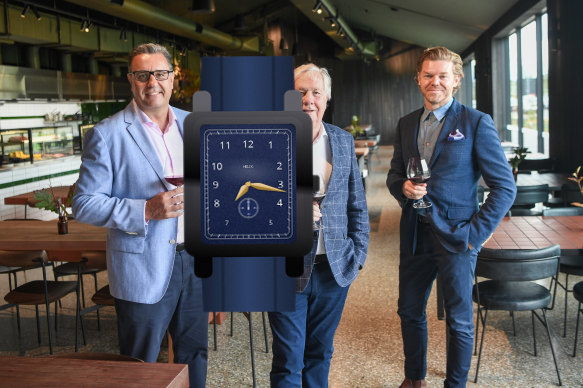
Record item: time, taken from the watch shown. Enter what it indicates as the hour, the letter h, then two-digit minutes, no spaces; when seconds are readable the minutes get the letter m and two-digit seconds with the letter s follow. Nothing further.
7h17
